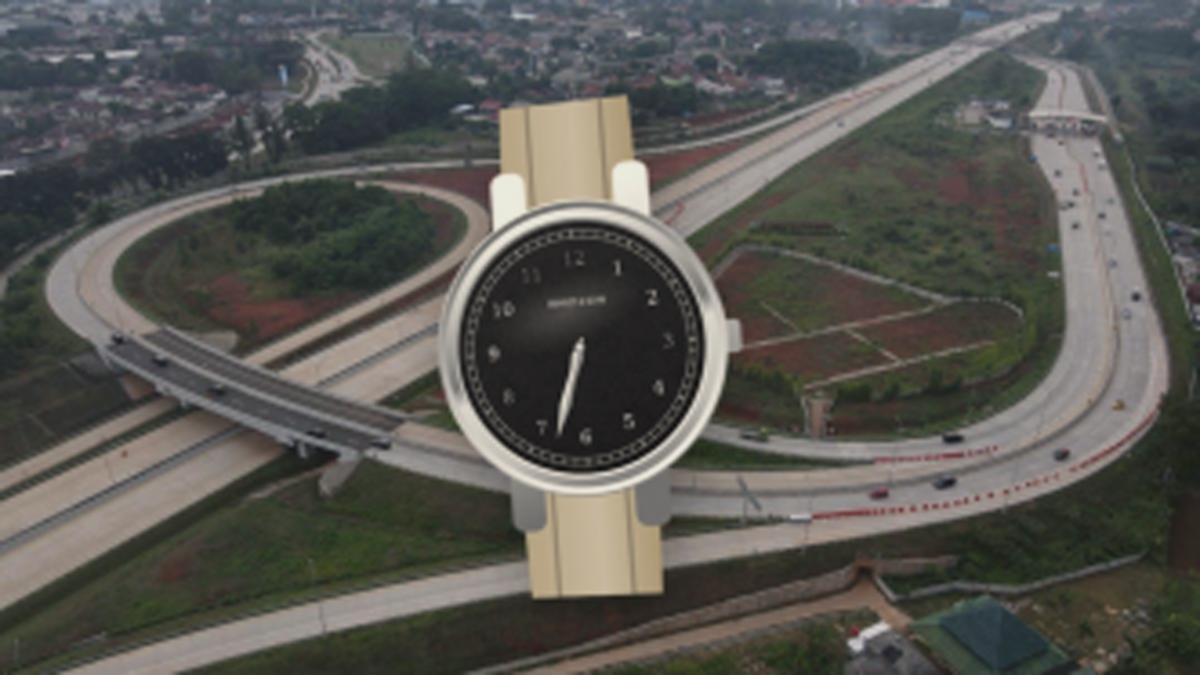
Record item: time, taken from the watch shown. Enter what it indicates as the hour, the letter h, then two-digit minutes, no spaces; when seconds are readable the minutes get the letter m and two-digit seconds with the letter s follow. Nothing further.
6h33
